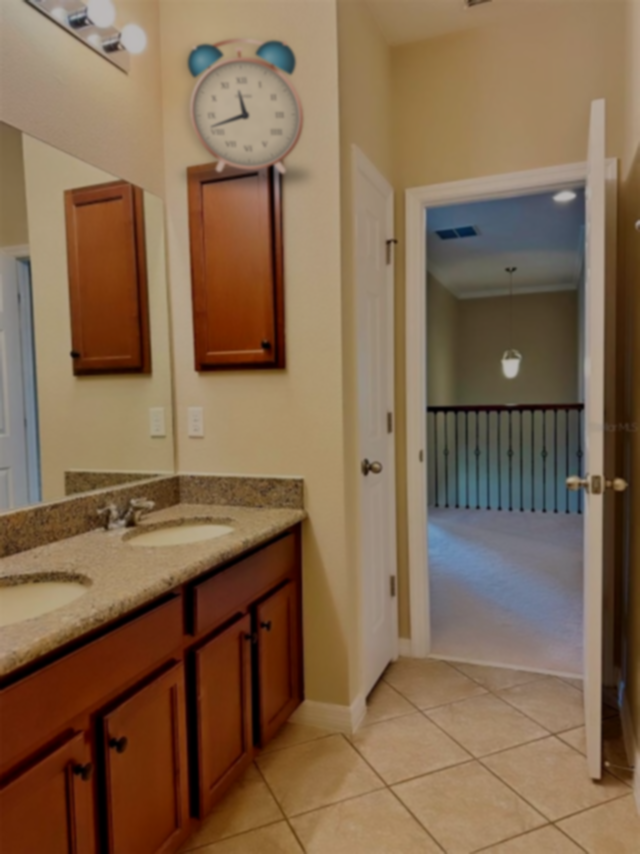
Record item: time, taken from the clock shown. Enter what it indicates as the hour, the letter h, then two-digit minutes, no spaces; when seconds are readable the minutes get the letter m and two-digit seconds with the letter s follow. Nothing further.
11h42
